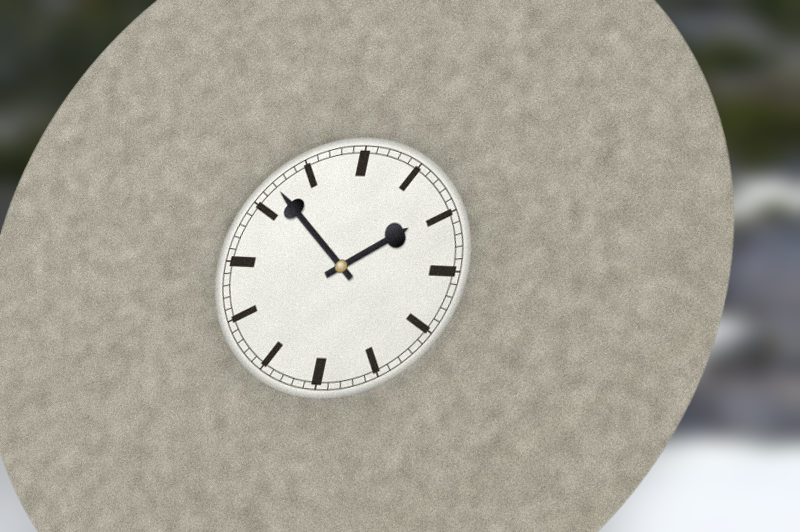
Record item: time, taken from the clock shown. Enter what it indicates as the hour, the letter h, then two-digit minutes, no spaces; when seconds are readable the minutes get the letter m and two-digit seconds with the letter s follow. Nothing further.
1h52
